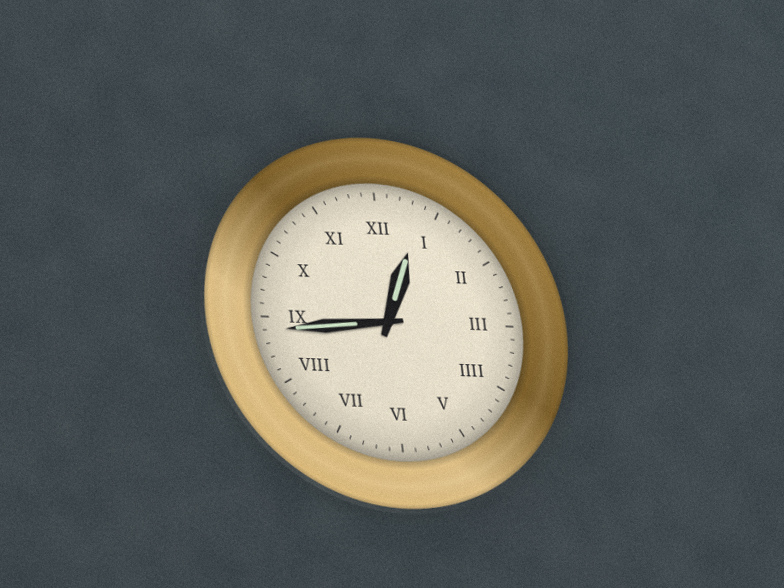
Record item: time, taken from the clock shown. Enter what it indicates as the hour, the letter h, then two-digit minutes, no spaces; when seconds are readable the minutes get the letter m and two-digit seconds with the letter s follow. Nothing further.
12h44
